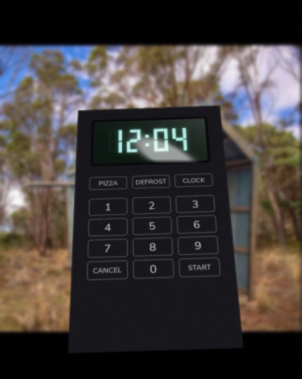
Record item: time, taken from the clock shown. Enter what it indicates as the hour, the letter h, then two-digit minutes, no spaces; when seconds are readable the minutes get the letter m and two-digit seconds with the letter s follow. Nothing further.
12h04
